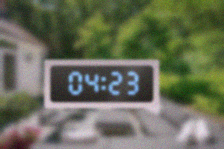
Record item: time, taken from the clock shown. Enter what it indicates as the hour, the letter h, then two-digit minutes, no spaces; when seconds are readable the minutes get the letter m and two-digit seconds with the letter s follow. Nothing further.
4h23
